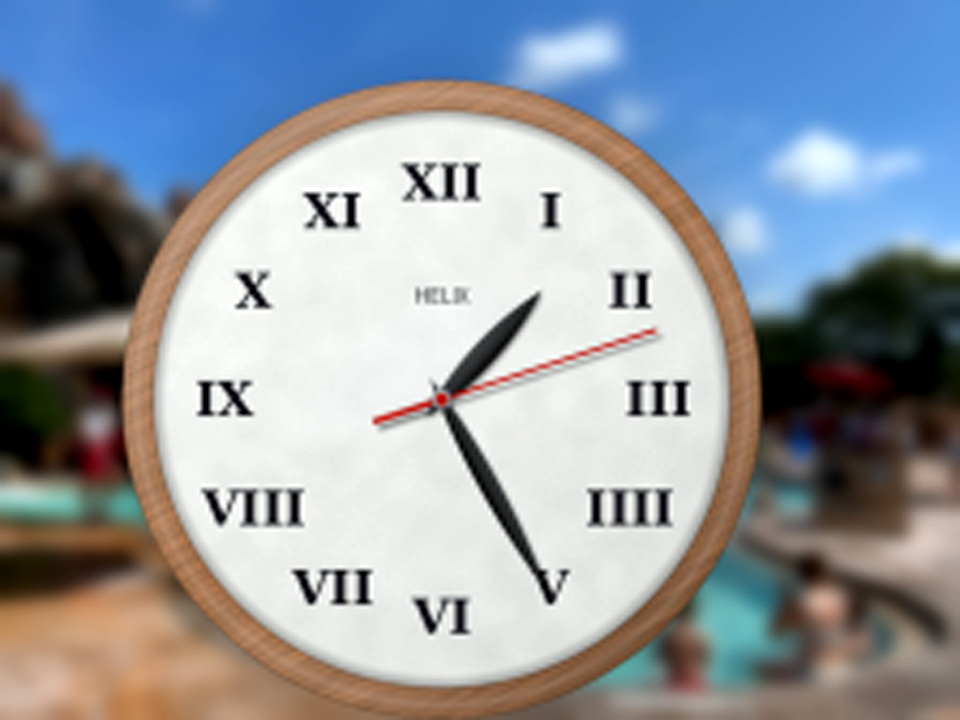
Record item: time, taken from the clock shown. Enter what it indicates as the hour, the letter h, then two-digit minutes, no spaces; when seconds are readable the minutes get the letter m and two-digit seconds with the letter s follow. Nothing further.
1h25m12s
